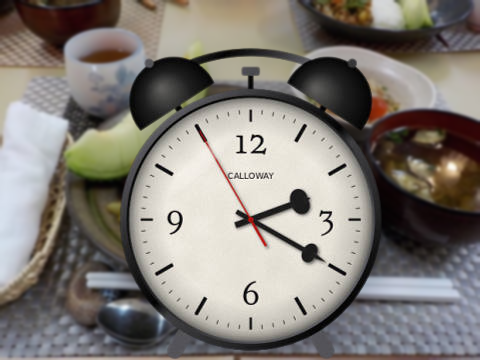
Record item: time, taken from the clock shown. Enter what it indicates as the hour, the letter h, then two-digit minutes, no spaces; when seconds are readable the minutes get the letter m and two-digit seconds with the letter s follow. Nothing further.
2h19m55s
